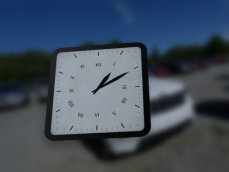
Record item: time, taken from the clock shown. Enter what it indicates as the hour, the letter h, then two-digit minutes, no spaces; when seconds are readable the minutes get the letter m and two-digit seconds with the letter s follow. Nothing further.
1h10
